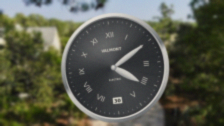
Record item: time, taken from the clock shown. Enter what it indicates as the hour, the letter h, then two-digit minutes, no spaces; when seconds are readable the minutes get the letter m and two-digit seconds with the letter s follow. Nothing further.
4h10
